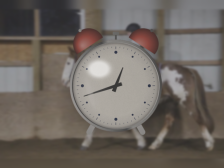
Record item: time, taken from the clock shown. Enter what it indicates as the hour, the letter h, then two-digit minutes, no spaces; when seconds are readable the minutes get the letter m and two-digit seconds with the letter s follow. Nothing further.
12h42
